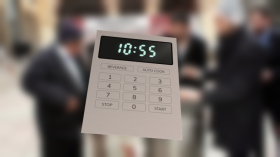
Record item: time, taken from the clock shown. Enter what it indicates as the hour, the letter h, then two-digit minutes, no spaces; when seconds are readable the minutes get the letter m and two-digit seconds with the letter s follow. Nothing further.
10h55
